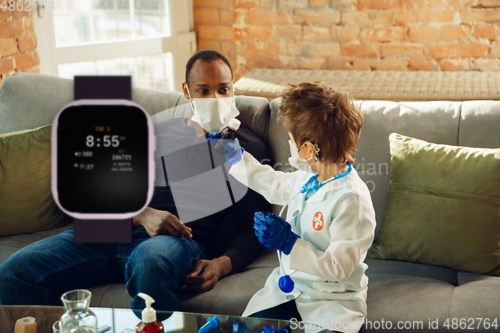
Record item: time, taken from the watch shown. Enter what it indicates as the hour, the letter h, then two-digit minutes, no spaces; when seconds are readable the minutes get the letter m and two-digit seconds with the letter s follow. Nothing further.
8h55
